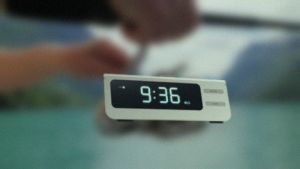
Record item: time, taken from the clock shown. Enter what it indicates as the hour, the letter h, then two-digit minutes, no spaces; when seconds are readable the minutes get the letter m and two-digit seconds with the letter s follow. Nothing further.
9h36
